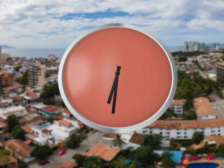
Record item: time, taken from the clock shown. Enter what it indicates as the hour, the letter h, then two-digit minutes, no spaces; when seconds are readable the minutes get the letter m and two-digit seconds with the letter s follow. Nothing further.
6h31
